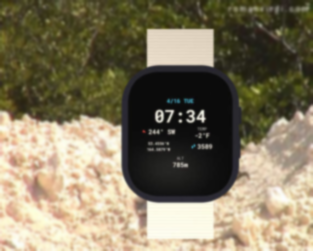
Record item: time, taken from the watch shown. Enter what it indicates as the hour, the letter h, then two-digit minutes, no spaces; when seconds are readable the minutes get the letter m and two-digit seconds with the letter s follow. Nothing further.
7h34
